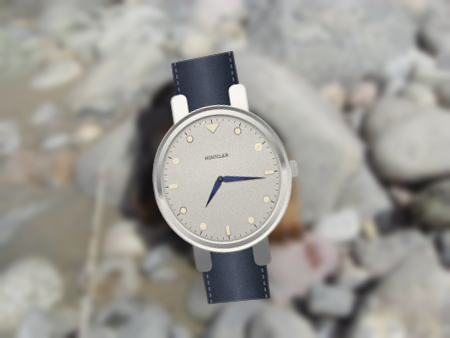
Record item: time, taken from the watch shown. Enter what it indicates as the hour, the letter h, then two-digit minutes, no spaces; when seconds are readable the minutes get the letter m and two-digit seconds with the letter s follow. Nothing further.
7h16
